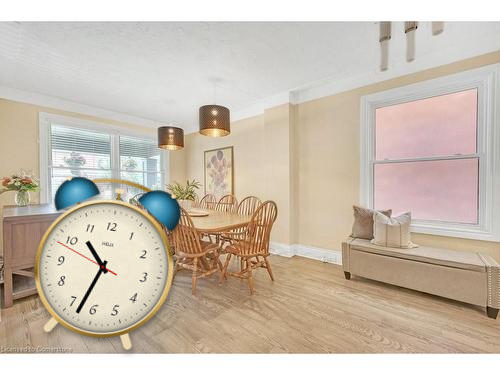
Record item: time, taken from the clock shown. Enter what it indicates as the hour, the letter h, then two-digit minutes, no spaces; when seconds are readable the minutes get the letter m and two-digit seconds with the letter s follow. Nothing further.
10h32m48s
